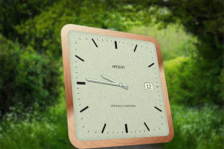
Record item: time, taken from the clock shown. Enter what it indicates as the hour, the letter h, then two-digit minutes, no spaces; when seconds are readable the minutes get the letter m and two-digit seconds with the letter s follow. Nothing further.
9h46
